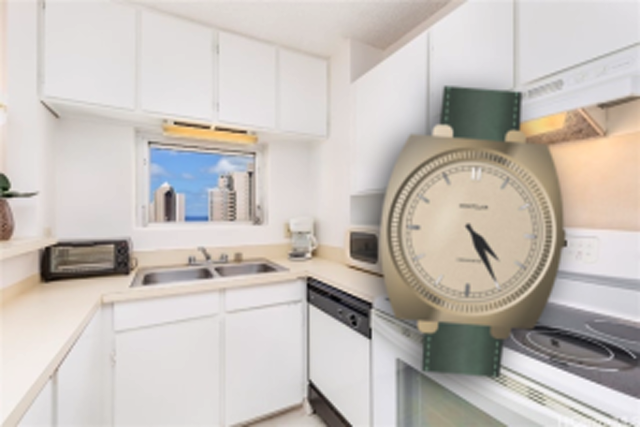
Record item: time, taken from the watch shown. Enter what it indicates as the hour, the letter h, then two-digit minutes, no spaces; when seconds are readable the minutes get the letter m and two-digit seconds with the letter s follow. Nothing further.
4h25
